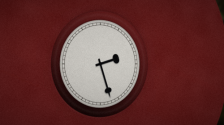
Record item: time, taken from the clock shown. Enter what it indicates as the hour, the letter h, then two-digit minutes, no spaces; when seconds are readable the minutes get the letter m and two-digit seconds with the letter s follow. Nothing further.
2h27
